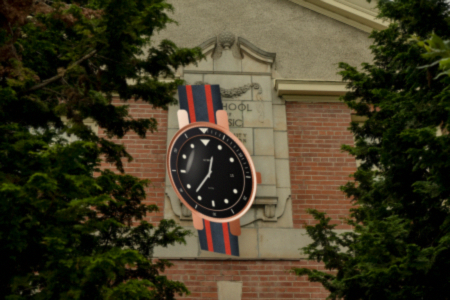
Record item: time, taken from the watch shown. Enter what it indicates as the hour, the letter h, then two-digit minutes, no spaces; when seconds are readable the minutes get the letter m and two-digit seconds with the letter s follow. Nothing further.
12h37
